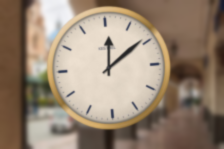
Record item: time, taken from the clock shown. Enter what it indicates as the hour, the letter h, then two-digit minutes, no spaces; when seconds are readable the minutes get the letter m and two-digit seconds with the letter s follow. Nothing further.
12h09
